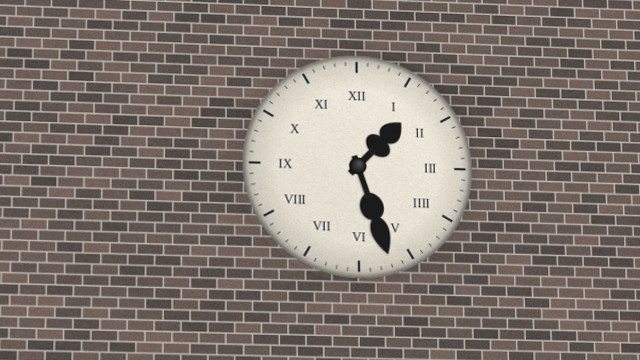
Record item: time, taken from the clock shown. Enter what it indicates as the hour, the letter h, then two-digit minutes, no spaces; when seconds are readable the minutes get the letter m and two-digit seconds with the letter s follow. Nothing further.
1h27
